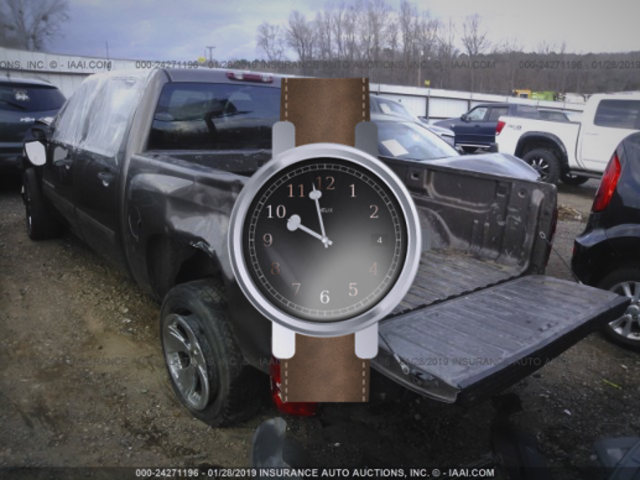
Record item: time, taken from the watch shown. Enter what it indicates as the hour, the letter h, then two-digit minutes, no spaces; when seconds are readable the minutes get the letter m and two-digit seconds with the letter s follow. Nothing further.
9h58
